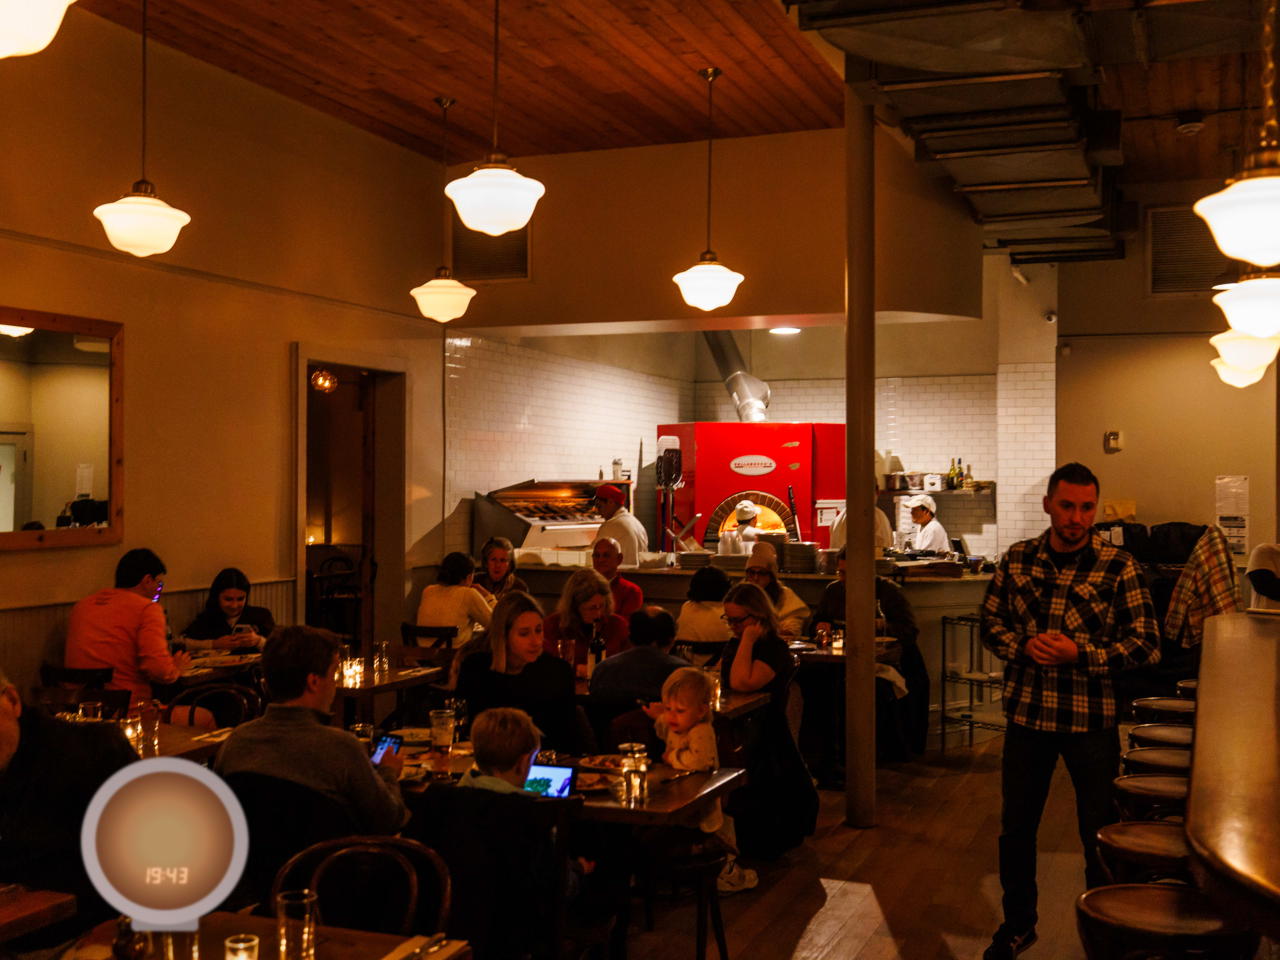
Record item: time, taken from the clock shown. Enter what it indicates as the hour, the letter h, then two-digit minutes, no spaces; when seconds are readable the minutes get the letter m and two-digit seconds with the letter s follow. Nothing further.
19h43
